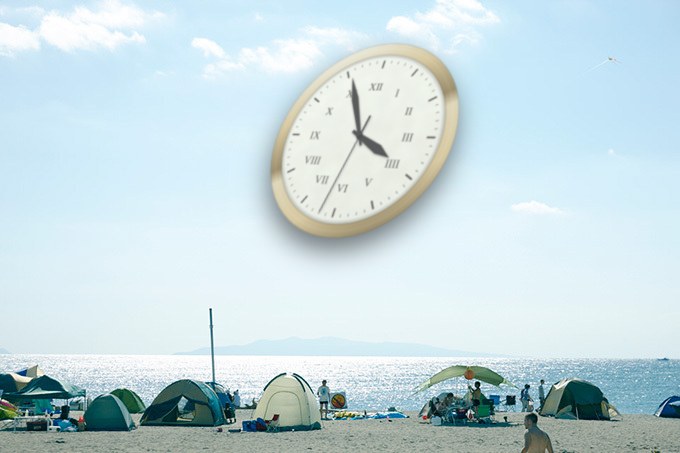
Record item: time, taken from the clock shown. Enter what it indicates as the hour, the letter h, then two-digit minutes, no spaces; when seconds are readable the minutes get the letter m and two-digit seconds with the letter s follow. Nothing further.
3h55m32s
